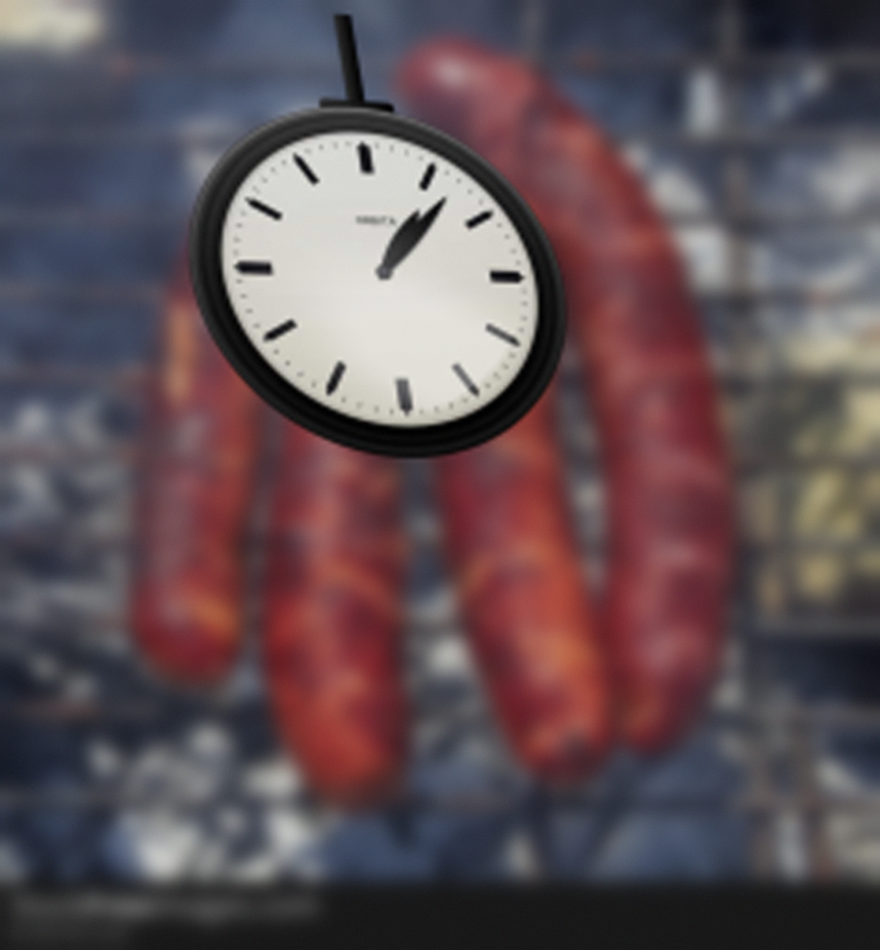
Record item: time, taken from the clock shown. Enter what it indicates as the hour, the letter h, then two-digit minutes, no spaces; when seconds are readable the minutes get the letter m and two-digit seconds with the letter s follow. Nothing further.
1h07
